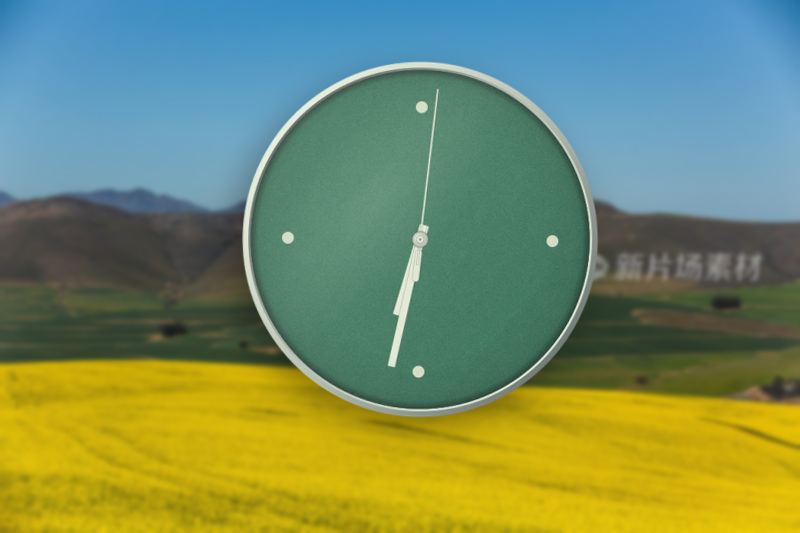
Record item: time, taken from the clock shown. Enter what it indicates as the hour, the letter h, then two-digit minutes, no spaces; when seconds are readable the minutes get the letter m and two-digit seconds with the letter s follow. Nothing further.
6h32m01s
